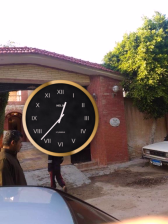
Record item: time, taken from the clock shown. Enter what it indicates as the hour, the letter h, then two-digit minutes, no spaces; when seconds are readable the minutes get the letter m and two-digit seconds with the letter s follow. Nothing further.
12h37
